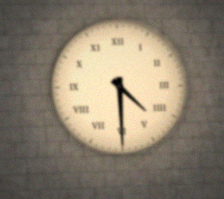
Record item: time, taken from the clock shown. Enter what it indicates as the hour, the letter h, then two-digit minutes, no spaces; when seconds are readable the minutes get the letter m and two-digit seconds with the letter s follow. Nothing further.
4h30
